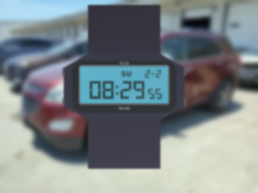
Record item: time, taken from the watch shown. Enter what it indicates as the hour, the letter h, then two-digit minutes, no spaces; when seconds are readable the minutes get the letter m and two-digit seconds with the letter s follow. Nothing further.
8h29
